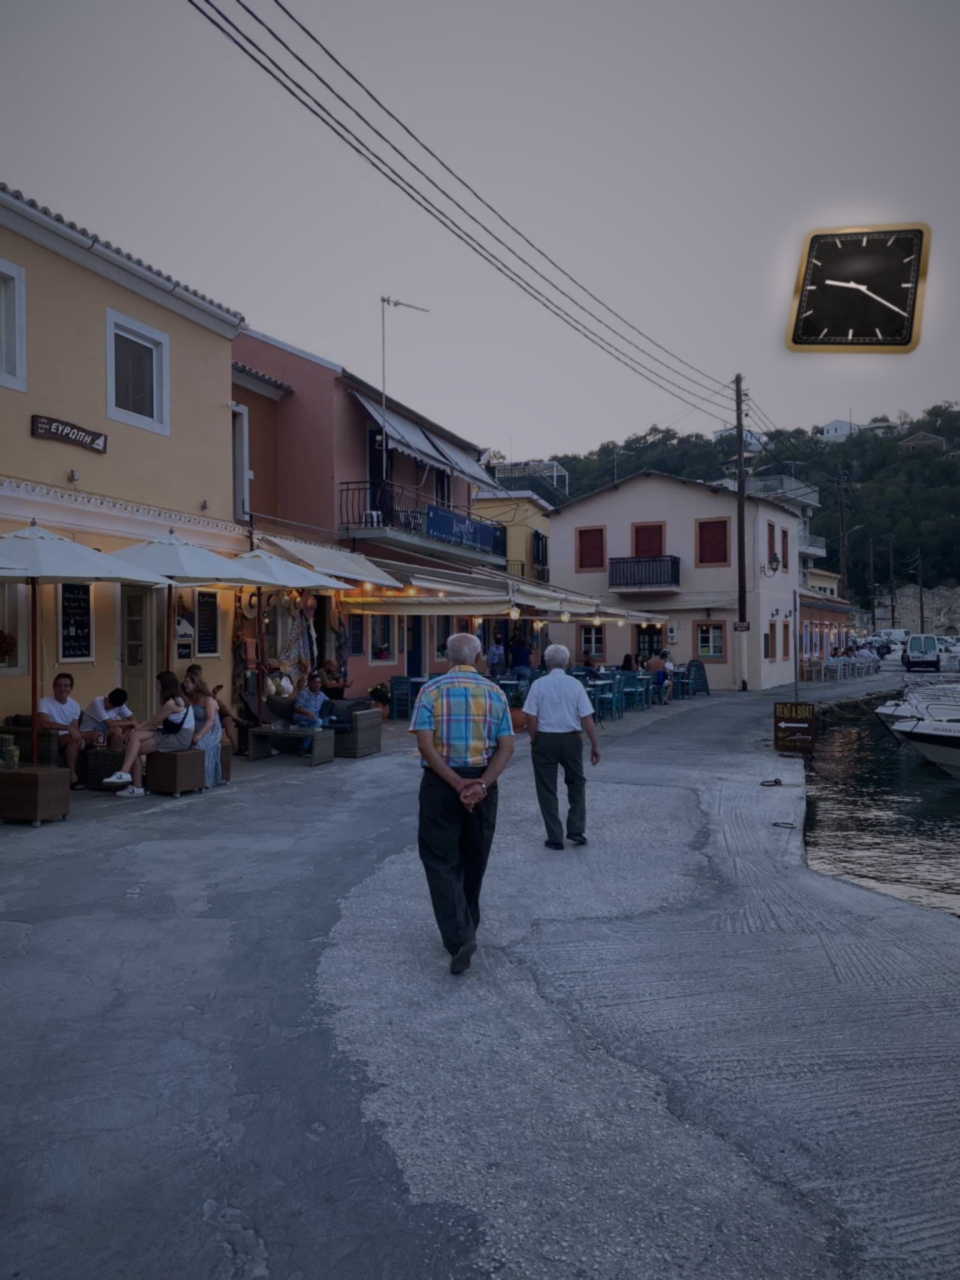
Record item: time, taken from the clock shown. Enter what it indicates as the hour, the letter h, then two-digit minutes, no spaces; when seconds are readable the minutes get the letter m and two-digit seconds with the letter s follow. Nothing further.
9h20
